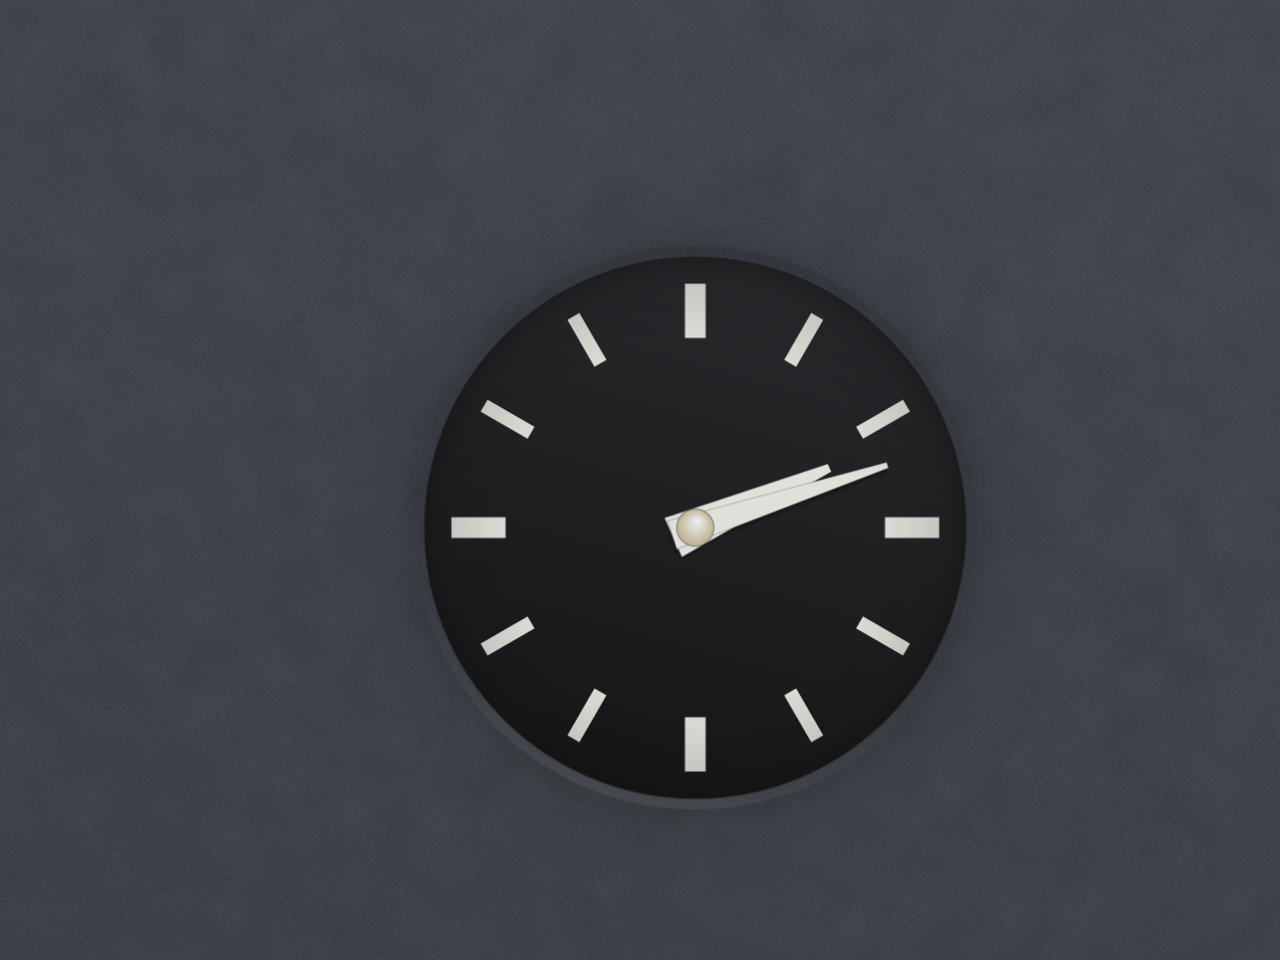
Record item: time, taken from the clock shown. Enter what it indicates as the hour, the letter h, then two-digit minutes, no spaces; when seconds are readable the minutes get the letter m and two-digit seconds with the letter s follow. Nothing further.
2h12
